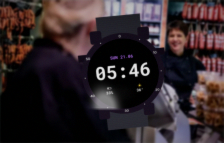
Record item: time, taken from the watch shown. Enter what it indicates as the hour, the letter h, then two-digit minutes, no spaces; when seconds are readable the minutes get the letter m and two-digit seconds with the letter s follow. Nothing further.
5h46
